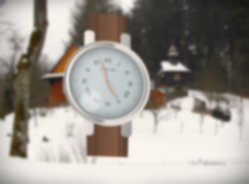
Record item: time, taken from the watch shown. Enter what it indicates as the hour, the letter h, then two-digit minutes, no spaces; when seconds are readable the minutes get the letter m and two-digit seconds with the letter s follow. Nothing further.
4h57
